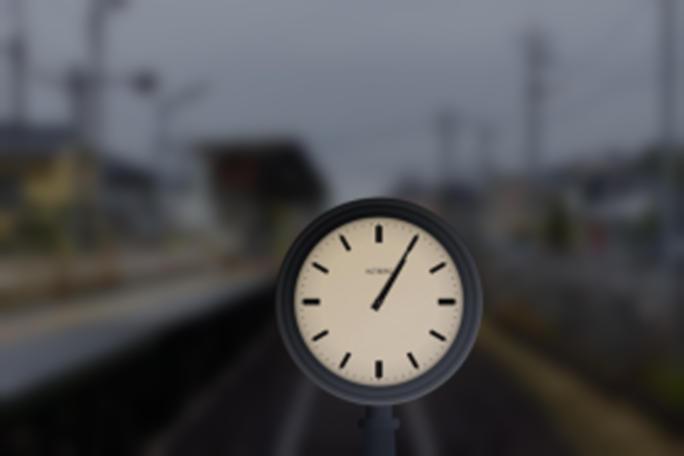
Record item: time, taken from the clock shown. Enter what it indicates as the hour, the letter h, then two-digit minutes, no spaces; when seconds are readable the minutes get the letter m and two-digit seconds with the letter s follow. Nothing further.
1h05
